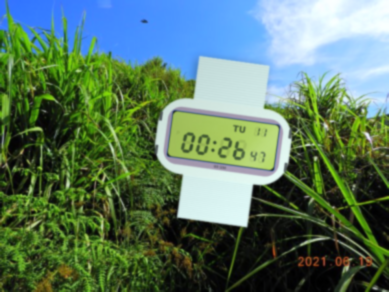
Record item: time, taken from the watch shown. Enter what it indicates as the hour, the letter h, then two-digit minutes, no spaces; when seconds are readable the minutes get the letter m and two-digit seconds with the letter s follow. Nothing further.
0h26m47s
